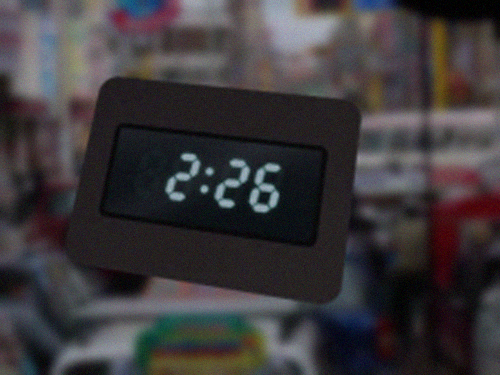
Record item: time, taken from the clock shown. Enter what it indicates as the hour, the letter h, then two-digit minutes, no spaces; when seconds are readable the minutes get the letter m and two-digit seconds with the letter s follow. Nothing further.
2h26
